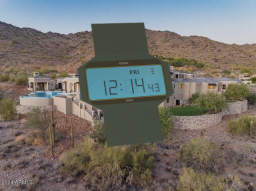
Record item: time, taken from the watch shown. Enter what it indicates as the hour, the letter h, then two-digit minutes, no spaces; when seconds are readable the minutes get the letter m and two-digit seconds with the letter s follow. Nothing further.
12h14m43s
